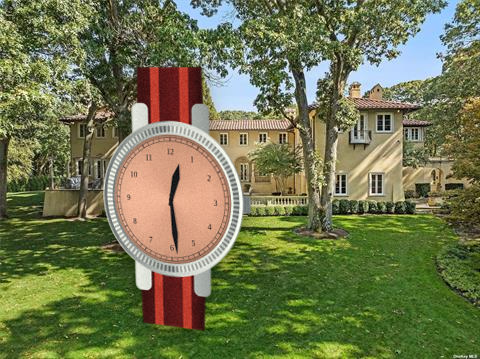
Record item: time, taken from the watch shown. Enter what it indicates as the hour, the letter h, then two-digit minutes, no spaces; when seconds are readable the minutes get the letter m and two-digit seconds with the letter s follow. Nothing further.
12h29
